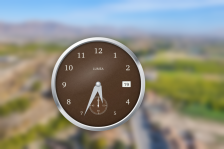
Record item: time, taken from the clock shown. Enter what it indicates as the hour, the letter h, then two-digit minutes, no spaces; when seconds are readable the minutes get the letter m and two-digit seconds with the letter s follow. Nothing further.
5h34
